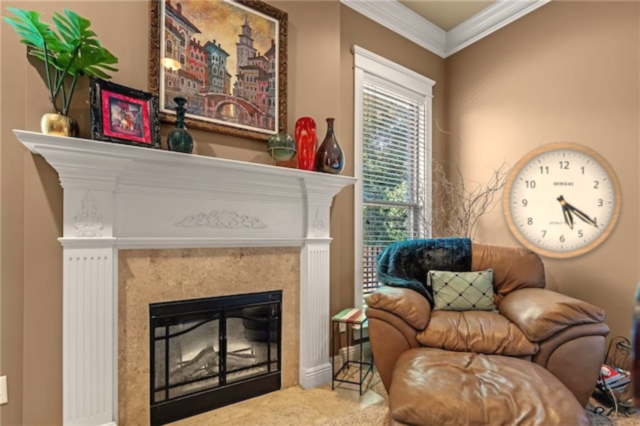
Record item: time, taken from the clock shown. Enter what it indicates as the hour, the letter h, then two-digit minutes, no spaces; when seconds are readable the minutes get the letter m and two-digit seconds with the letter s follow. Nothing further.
5h21
